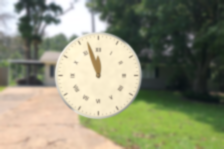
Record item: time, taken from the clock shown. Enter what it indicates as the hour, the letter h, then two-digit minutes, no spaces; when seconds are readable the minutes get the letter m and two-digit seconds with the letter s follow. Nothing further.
11h57
